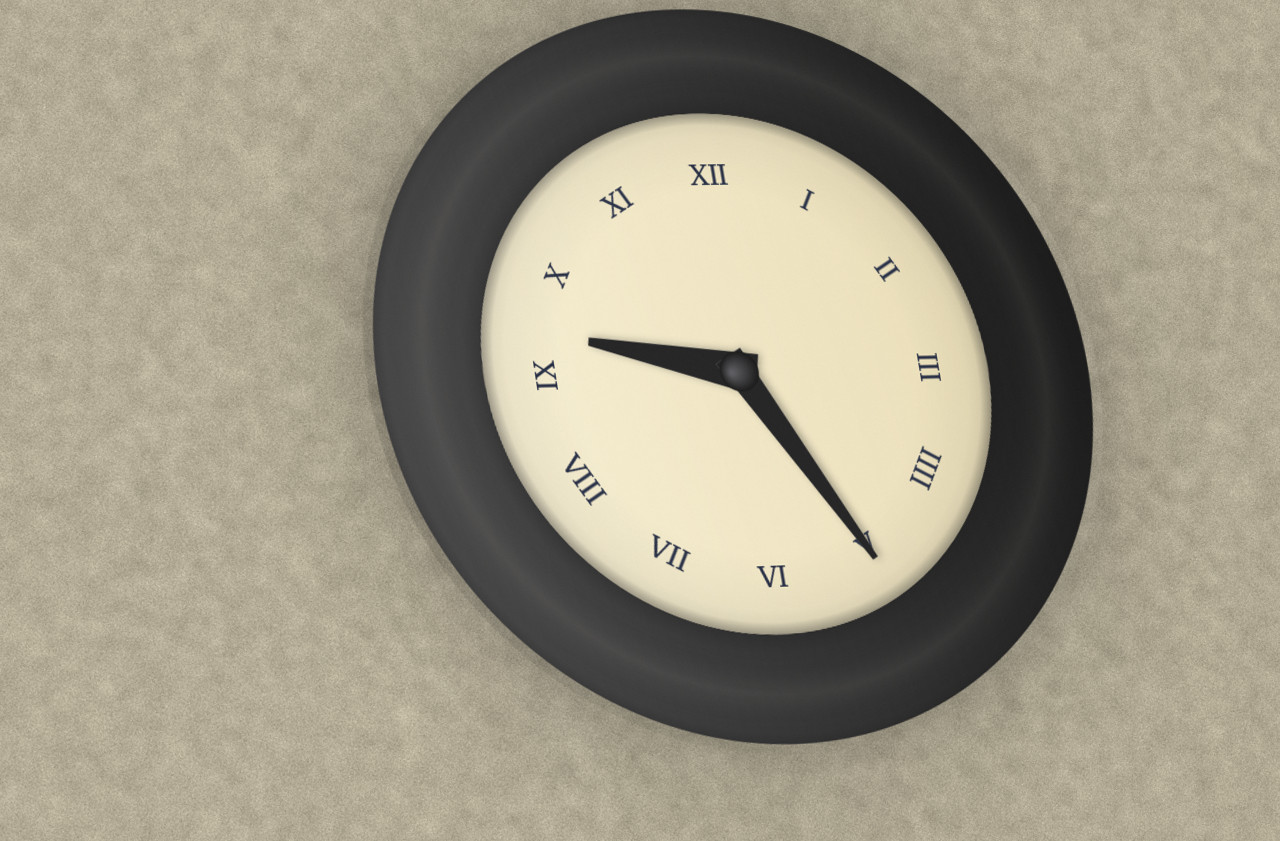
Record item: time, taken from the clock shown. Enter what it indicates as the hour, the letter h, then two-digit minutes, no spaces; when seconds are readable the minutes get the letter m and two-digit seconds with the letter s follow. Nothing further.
9h25
